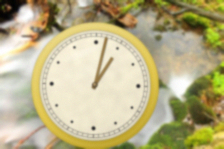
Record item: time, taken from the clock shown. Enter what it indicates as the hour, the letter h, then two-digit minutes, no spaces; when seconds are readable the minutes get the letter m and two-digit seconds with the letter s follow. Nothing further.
1h02
